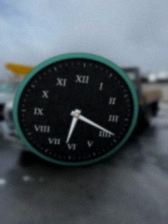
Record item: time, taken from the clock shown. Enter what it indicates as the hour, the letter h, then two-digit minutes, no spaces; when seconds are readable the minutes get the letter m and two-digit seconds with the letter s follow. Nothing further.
6h19
